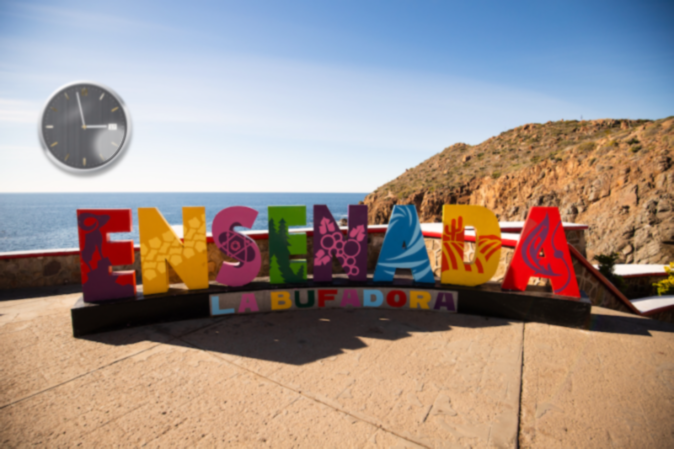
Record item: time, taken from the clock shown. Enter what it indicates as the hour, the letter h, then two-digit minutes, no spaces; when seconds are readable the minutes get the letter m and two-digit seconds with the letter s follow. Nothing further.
2h58
